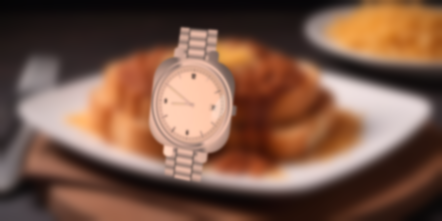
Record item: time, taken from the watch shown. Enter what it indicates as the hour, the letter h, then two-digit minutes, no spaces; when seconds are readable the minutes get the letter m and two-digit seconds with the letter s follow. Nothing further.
8h50
